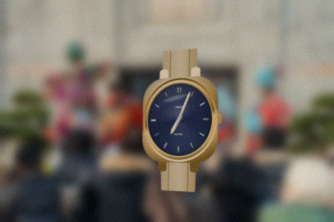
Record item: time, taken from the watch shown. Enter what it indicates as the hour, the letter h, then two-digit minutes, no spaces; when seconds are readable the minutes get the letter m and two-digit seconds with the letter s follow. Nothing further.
7h04
